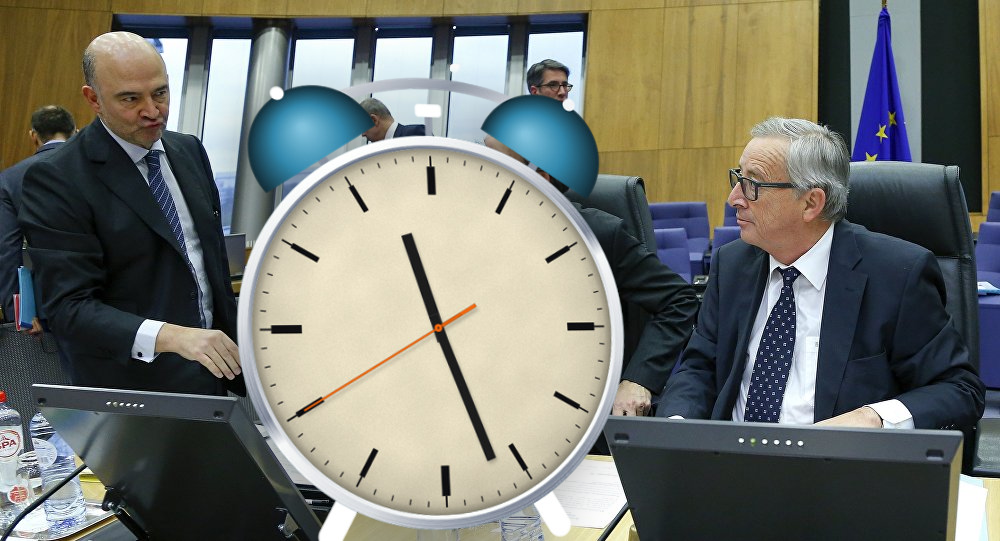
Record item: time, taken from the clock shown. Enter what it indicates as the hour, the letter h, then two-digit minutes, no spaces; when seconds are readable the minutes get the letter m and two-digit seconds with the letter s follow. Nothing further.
11h26m40s
